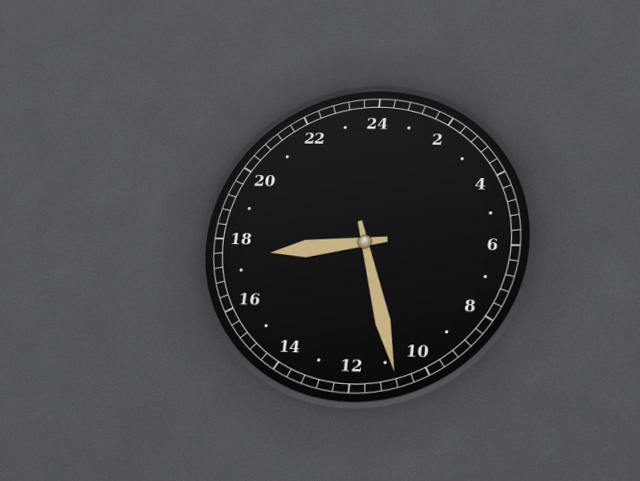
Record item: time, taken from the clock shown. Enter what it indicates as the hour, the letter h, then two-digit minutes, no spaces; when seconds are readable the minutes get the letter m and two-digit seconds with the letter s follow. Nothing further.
17h27
